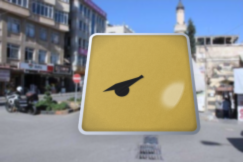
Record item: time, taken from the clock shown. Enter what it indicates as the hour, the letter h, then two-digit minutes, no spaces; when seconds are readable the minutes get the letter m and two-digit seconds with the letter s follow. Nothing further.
7h41
